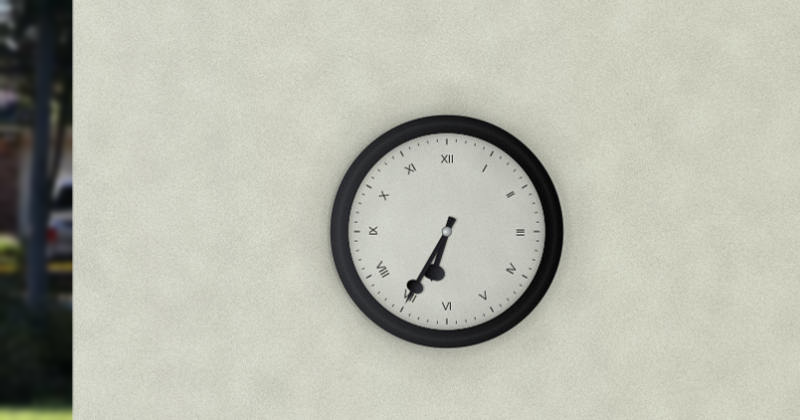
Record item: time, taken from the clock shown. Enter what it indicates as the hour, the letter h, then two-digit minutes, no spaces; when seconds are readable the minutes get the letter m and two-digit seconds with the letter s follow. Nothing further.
6h35
